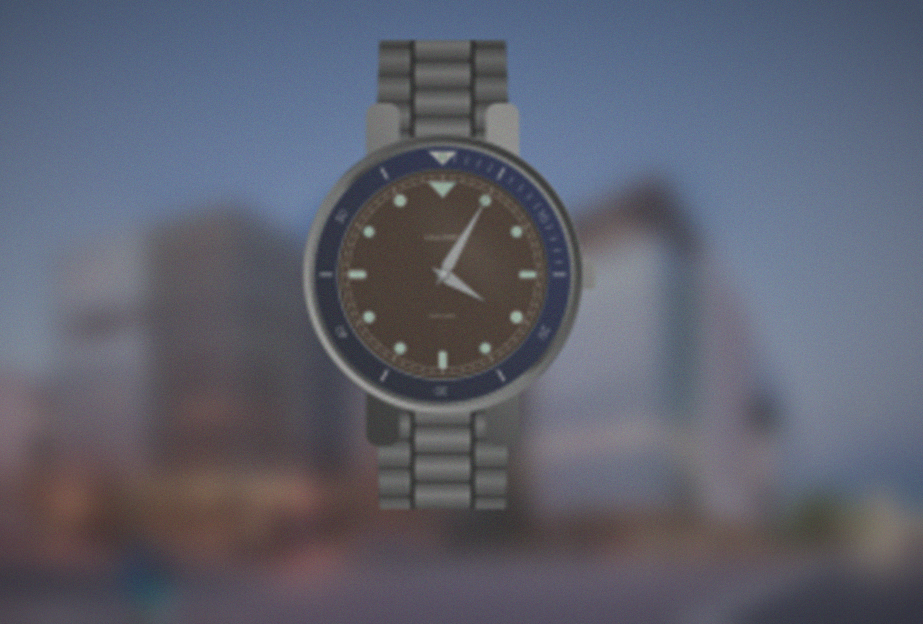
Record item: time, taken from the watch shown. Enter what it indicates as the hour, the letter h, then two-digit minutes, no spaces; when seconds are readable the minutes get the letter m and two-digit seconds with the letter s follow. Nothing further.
4h05
